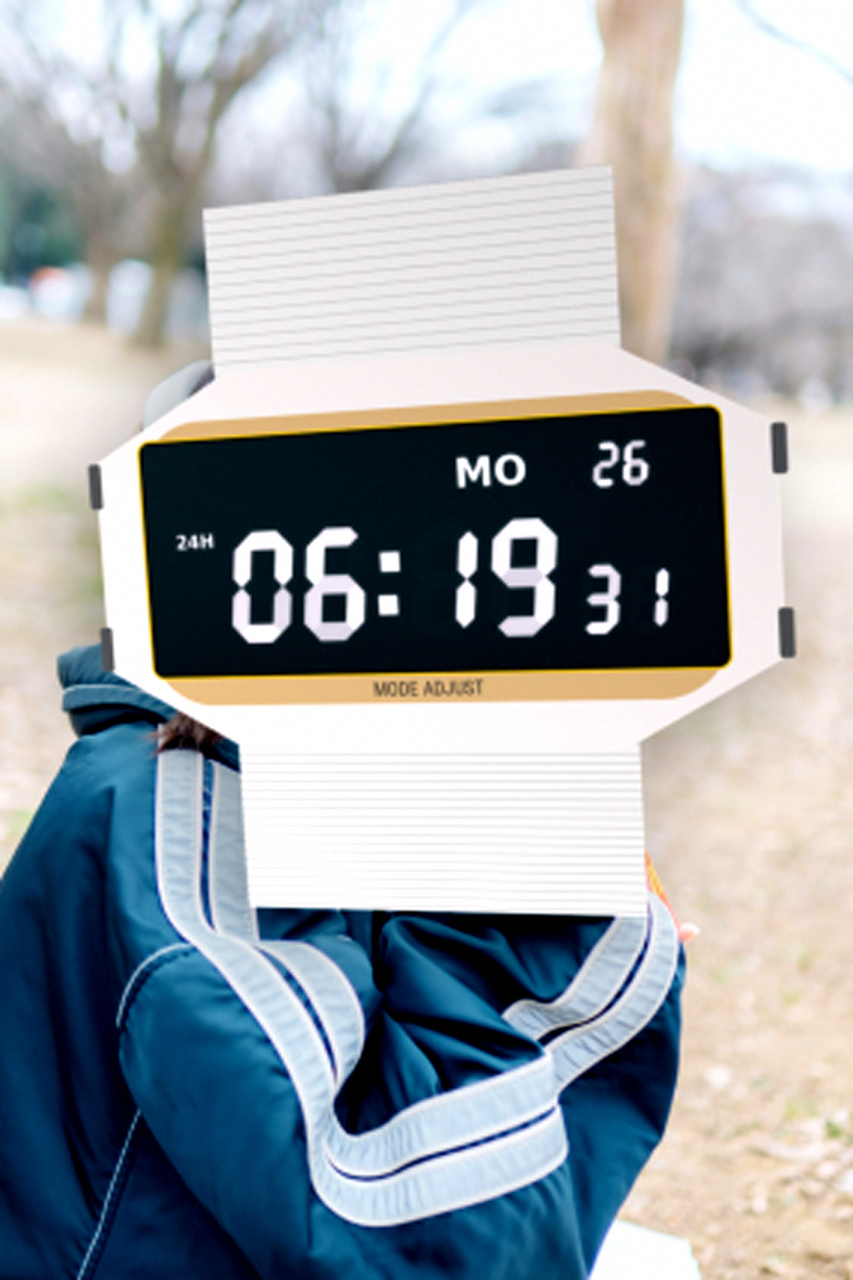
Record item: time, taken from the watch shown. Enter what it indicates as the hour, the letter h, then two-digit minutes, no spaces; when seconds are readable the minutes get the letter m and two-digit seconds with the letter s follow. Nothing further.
6h19m31s
